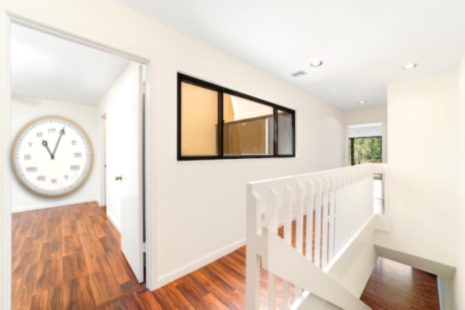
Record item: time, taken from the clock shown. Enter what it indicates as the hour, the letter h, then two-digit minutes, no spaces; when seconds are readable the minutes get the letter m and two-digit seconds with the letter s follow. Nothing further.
11h04
